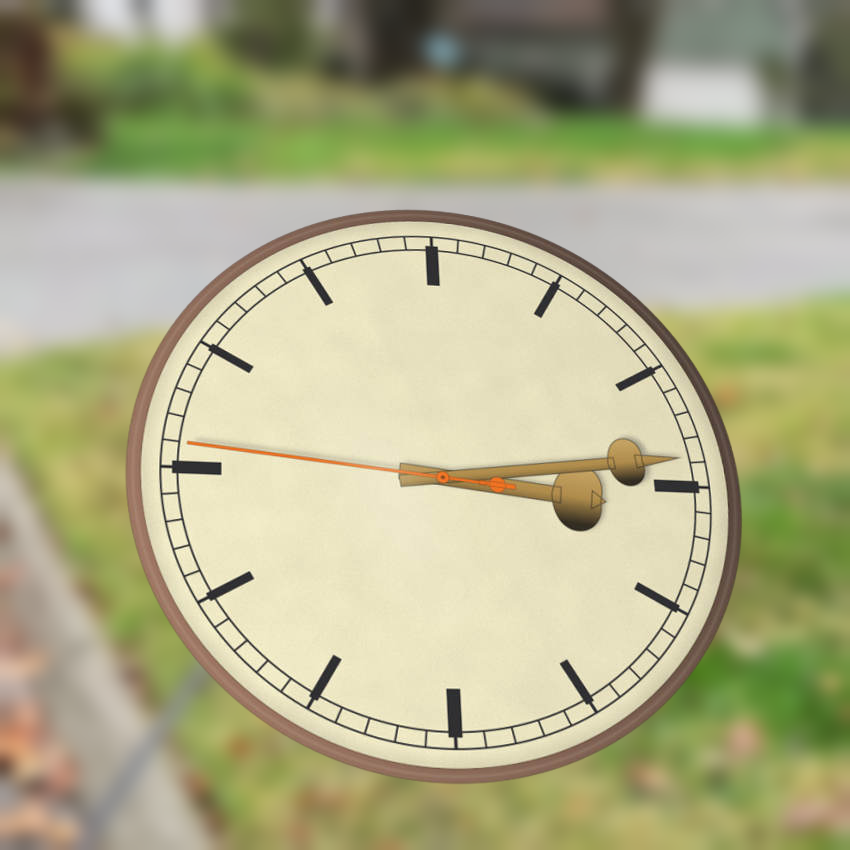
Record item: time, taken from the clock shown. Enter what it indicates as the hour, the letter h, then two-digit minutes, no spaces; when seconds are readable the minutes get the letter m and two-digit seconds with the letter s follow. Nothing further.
3h13m46s
